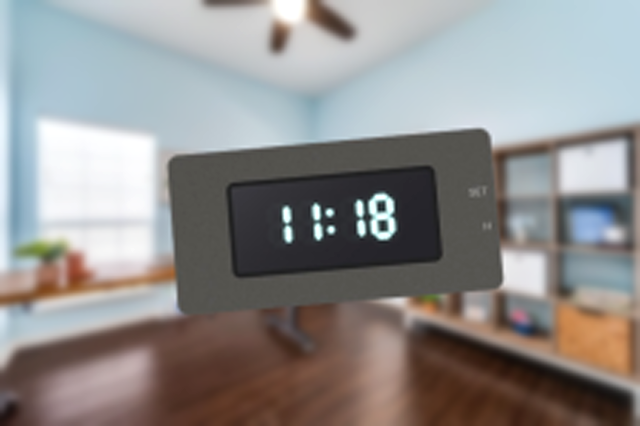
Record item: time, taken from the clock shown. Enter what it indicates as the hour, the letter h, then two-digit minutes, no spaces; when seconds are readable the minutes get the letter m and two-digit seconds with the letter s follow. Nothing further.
11h18
